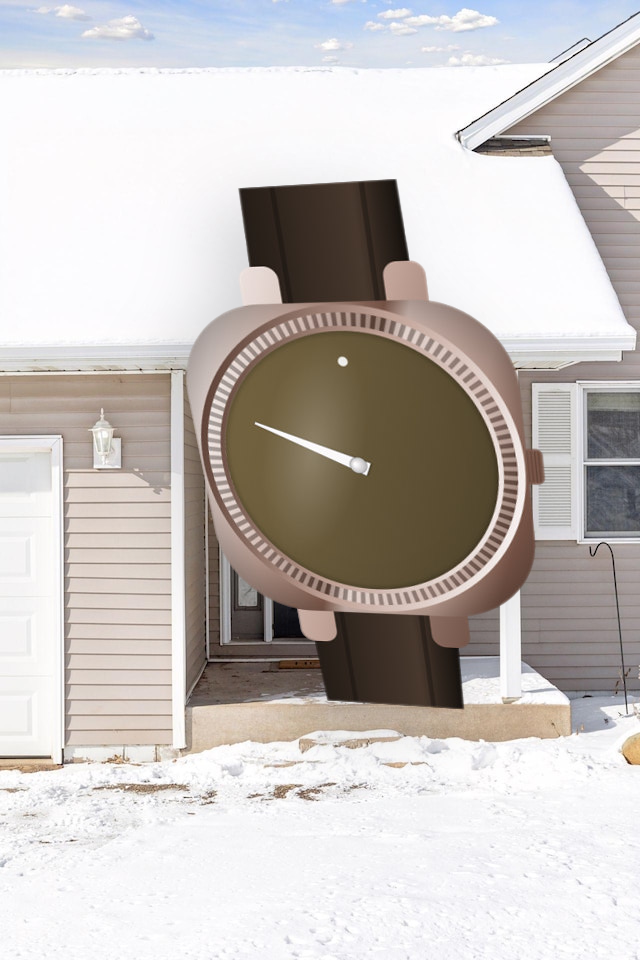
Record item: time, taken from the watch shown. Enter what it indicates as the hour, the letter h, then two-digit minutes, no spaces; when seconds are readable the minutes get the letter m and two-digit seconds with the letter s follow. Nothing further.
9h49
